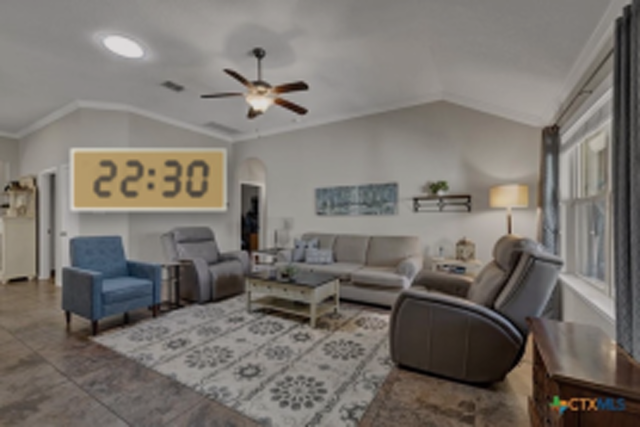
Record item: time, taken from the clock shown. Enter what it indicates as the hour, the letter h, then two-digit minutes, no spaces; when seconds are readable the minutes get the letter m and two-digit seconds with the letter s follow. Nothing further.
22h30
